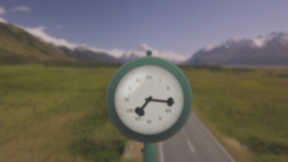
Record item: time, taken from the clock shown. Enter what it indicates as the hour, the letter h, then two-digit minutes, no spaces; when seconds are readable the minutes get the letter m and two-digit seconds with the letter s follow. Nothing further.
7h16
